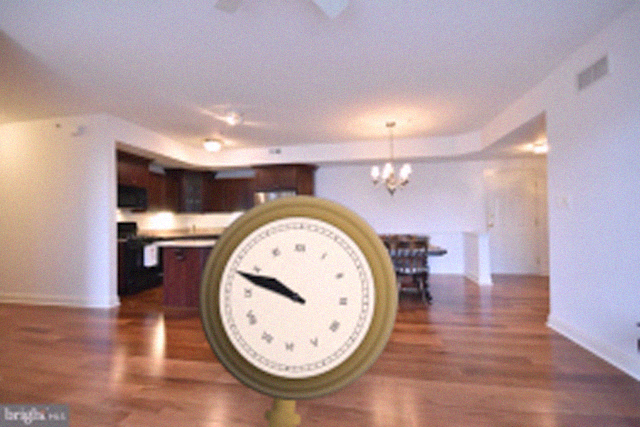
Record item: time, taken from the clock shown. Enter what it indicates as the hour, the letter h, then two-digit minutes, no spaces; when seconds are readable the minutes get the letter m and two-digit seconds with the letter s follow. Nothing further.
9h48
